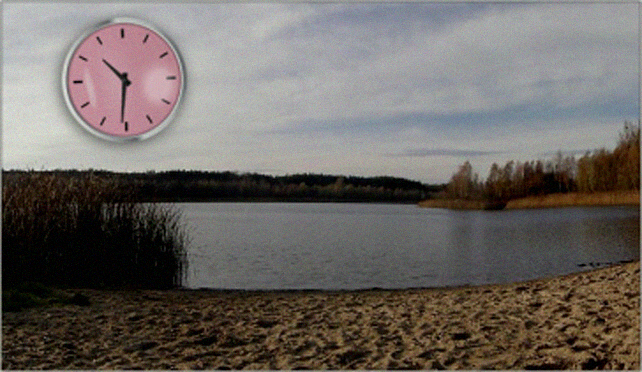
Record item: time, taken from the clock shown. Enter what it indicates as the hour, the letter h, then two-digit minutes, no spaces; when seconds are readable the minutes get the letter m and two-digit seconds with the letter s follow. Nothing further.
10h31
